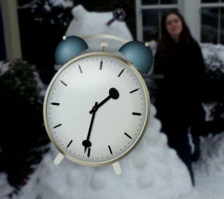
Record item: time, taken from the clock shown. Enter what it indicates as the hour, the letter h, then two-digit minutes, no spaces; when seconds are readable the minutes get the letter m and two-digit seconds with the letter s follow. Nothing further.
1h31
